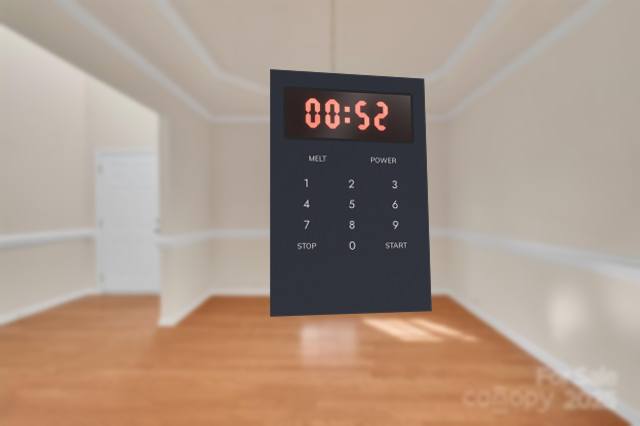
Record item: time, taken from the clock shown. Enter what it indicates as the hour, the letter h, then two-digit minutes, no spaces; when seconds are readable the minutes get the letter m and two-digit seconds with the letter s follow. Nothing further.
0h52
